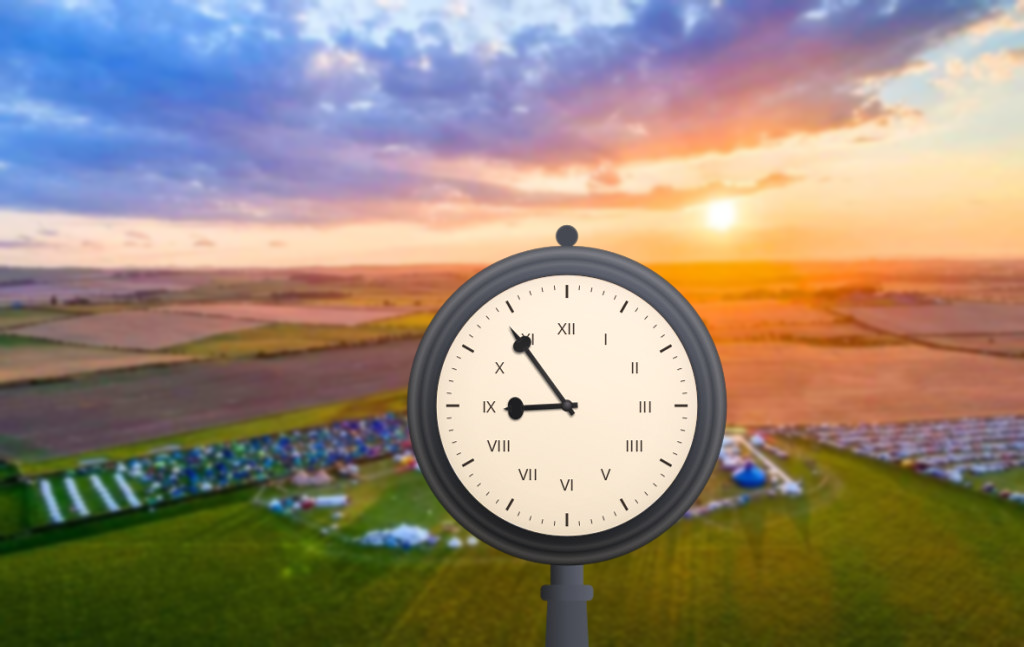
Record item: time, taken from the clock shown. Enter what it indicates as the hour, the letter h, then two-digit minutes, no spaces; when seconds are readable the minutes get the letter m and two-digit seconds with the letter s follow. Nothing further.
8h54
